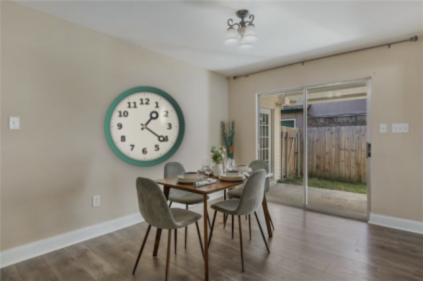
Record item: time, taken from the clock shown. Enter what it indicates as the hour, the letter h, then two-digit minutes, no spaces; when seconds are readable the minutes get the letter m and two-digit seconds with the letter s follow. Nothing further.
1h21
